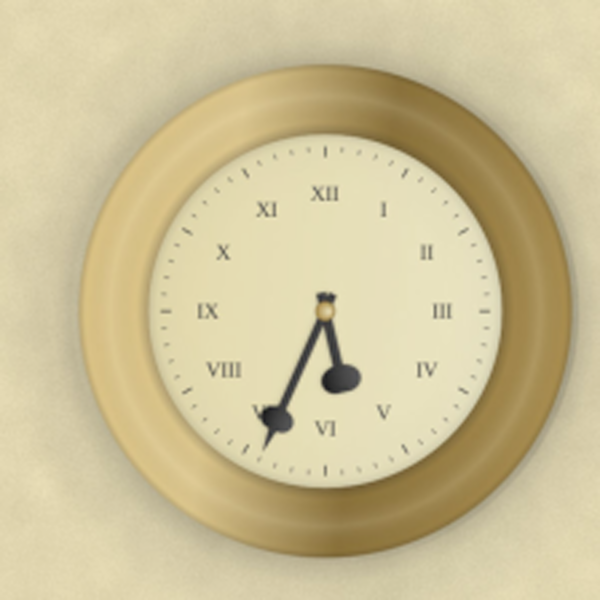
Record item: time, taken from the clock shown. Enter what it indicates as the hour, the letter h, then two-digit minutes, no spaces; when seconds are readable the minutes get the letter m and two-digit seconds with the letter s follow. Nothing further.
5h34
